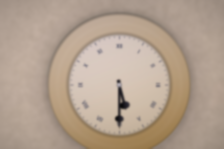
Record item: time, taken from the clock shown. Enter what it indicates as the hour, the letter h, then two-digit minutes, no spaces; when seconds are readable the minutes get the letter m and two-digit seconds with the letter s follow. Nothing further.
5h30
